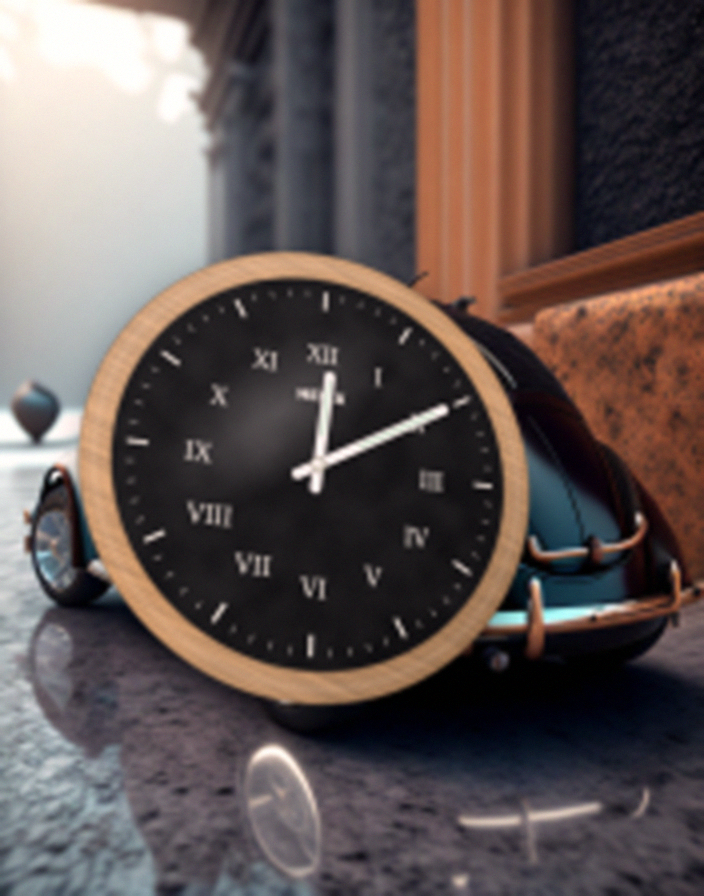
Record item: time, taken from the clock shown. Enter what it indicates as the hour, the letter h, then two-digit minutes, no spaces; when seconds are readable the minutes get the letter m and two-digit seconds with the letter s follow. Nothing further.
12h10
